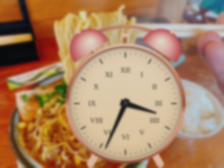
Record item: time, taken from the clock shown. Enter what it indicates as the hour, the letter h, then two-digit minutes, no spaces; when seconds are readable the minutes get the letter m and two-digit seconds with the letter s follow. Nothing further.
3h34
